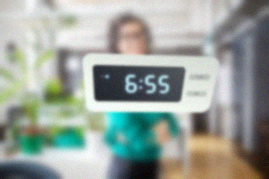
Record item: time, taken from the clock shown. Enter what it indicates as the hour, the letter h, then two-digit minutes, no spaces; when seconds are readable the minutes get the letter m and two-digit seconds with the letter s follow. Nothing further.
6h55
